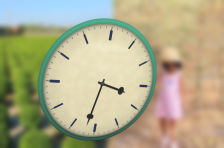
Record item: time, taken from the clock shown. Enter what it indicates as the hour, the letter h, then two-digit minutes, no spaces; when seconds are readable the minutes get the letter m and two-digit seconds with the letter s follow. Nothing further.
3h32
